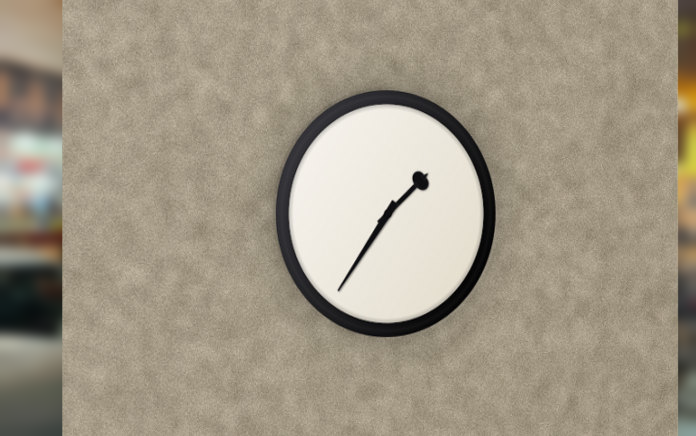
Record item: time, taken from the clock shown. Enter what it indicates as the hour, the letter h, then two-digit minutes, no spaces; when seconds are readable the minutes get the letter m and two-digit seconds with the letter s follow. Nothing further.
1h36
